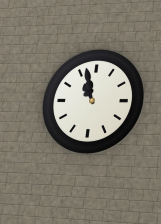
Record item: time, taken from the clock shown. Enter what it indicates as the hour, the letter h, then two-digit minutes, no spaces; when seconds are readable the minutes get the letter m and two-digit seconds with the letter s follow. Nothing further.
10h57
